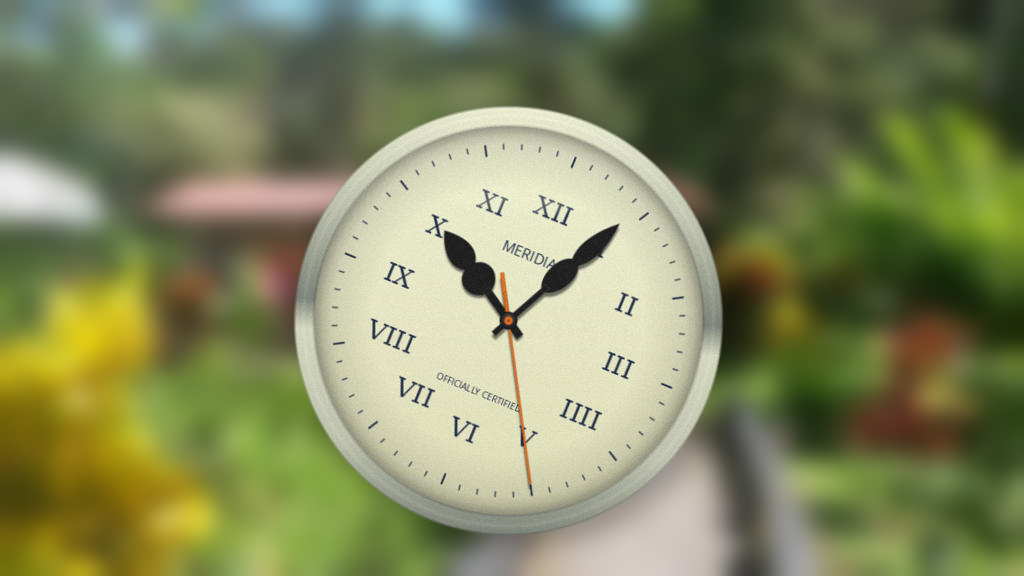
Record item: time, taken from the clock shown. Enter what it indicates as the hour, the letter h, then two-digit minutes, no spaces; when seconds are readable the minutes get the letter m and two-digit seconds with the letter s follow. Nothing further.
10h04m25s
